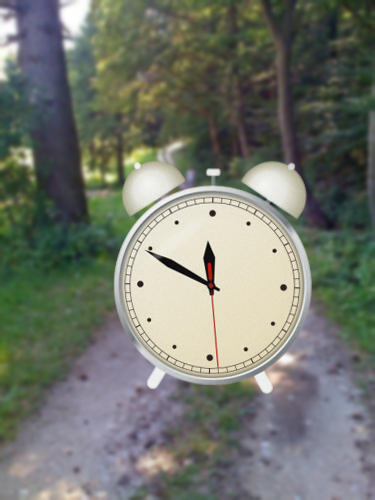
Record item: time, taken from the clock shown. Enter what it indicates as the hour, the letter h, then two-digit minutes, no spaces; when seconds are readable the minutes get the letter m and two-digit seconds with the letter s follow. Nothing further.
11h49m29s
